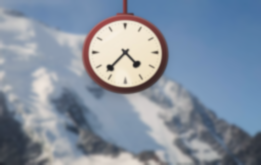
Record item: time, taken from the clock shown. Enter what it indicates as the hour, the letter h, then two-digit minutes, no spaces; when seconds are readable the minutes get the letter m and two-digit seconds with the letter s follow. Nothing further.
4h37
